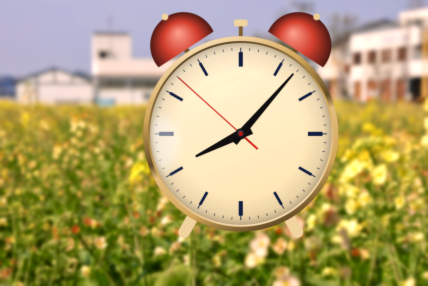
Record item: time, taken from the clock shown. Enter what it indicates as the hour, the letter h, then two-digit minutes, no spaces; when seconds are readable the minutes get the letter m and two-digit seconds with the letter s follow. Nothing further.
8h06m52s
